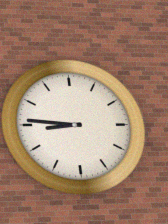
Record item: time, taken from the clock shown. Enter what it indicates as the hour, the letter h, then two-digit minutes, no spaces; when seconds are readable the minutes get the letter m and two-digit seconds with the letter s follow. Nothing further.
8h46
